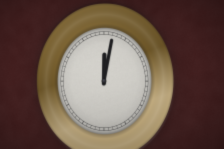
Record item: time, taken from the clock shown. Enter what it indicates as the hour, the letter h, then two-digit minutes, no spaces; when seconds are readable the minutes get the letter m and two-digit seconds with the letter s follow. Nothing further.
12h02
